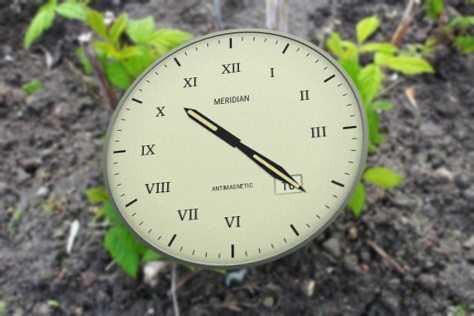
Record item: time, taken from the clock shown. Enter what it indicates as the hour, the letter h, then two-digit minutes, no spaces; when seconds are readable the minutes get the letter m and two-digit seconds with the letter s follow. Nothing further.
10h22
